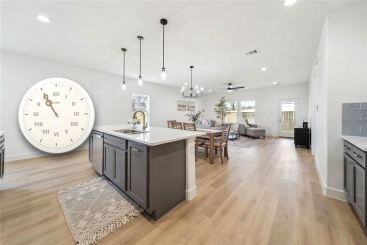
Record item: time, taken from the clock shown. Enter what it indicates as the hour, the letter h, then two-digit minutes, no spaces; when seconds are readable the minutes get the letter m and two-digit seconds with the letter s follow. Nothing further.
10h55
